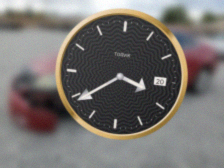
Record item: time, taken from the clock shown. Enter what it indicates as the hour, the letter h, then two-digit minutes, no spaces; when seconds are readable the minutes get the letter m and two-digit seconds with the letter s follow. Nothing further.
3h39
